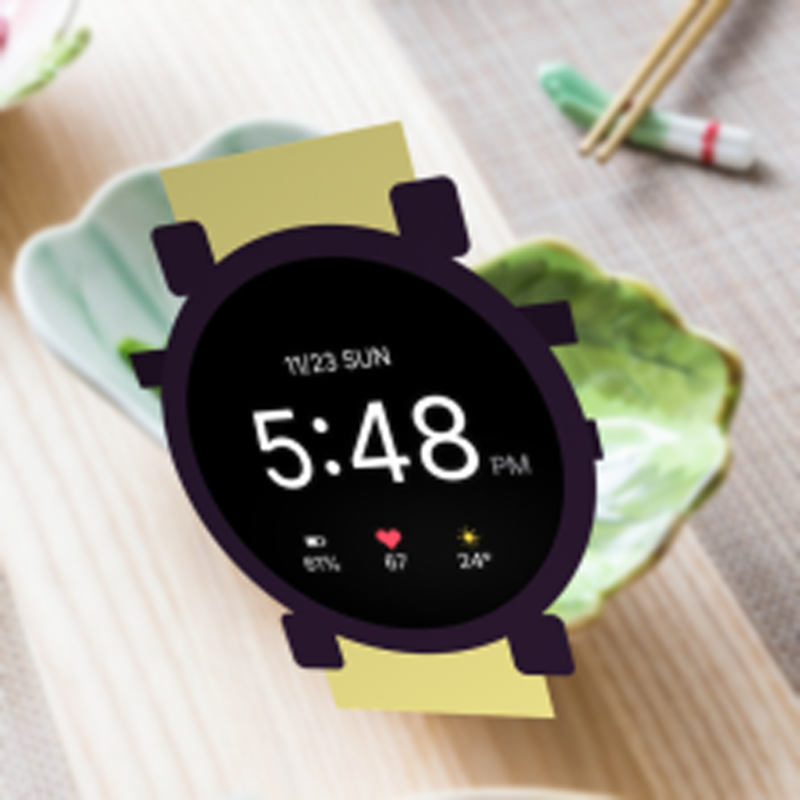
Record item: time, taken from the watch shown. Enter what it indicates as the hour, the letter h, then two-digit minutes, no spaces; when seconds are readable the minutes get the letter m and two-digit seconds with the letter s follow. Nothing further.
5h48
